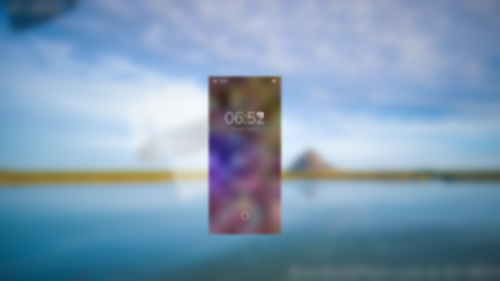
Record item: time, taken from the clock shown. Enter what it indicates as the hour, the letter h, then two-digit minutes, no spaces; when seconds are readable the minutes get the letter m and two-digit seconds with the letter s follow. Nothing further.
6h52
